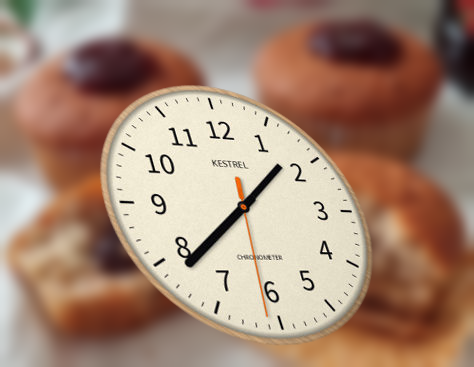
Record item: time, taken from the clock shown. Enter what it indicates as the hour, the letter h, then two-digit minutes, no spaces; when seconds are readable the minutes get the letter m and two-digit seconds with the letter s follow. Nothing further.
1h38m31s
